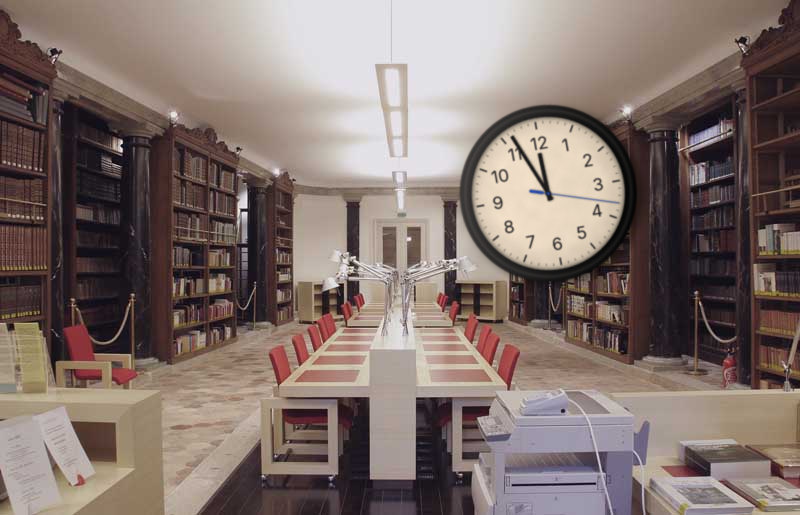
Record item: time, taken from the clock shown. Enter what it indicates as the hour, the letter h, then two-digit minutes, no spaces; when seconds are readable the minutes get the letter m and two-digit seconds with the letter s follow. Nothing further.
11h56m18s
